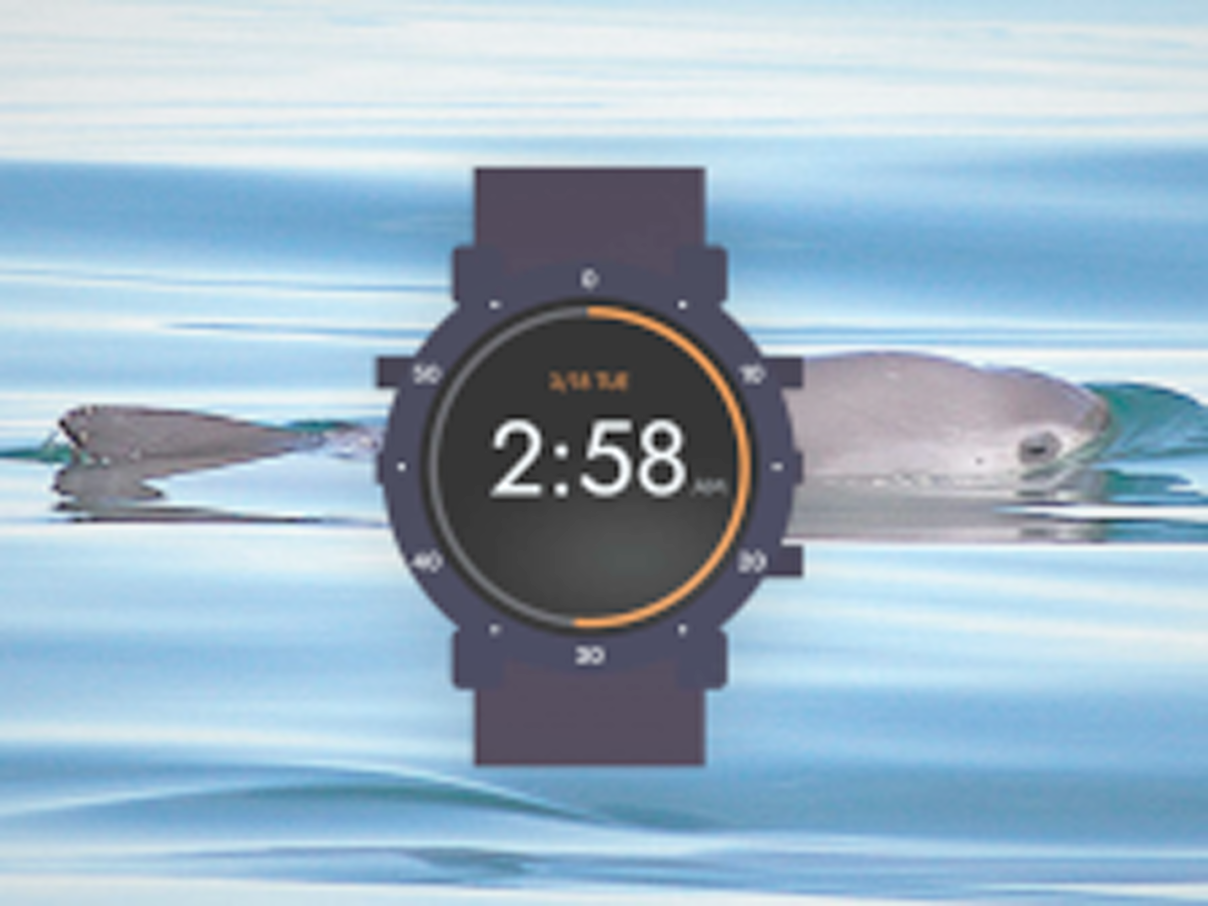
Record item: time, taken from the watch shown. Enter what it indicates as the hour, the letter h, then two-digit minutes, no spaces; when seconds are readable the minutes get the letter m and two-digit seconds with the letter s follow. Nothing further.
2h58
